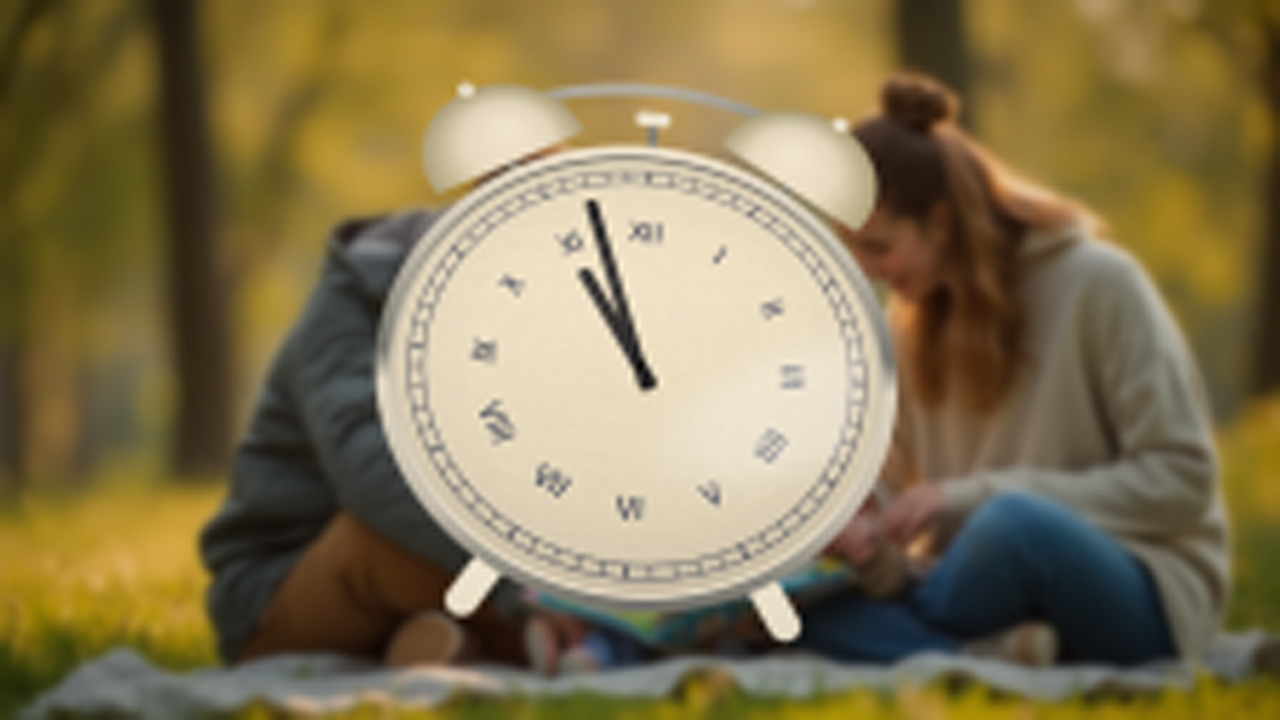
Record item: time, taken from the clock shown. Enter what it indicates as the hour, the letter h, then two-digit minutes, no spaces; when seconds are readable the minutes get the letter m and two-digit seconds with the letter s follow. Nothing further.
10h57
